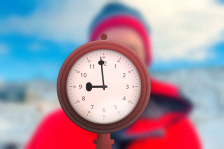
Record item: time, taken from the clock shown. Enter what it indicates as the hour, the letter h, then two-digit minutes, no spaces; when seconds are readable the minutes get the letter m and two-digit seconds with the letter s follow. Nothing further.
8h59
